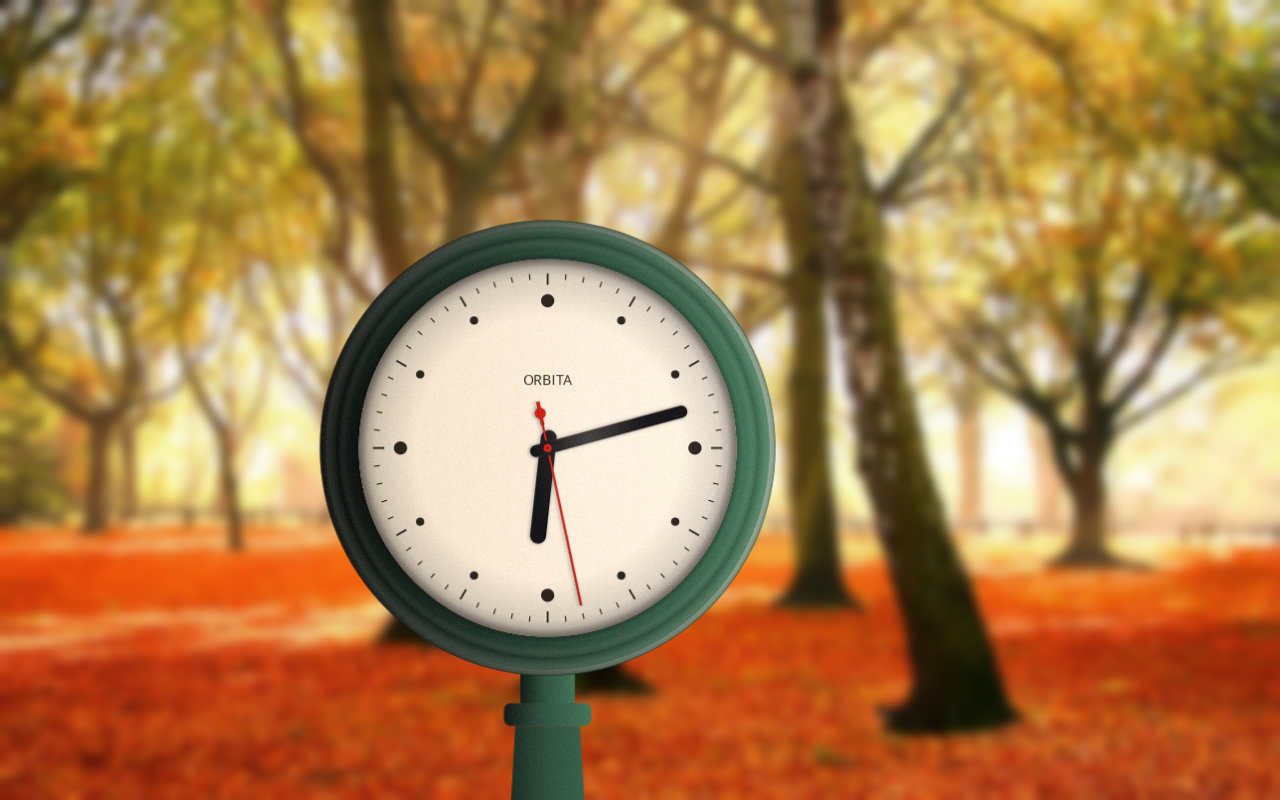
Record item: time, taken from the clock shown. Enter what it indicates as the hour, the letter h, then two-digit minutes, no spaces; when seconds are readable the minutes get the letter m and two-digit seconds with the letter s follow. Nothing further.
6h12m28s
